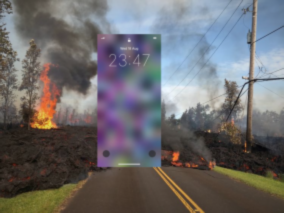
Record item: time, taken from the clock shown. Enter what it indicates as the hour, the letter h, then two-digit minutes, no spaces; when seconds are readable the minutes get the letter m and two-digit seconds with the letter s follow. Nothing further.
23h47
